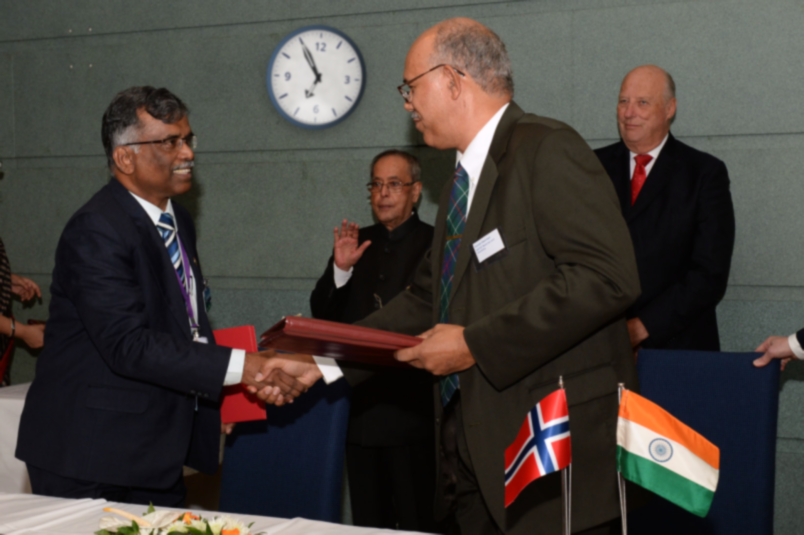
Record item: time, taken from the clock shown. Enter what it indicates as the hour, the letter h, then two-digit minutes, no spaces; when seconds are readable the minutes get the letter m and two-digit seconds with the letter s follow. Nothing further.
6h55
